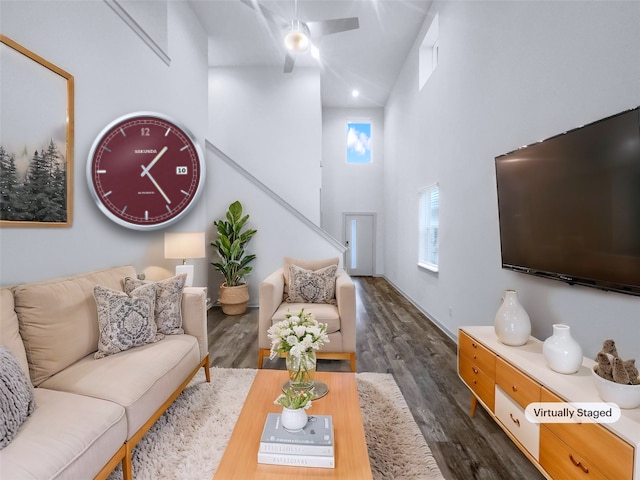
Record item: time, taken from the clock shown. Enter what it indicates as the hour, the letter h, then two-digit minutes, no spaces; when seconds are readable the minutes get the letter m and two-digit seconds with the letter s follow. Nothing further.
1h24
